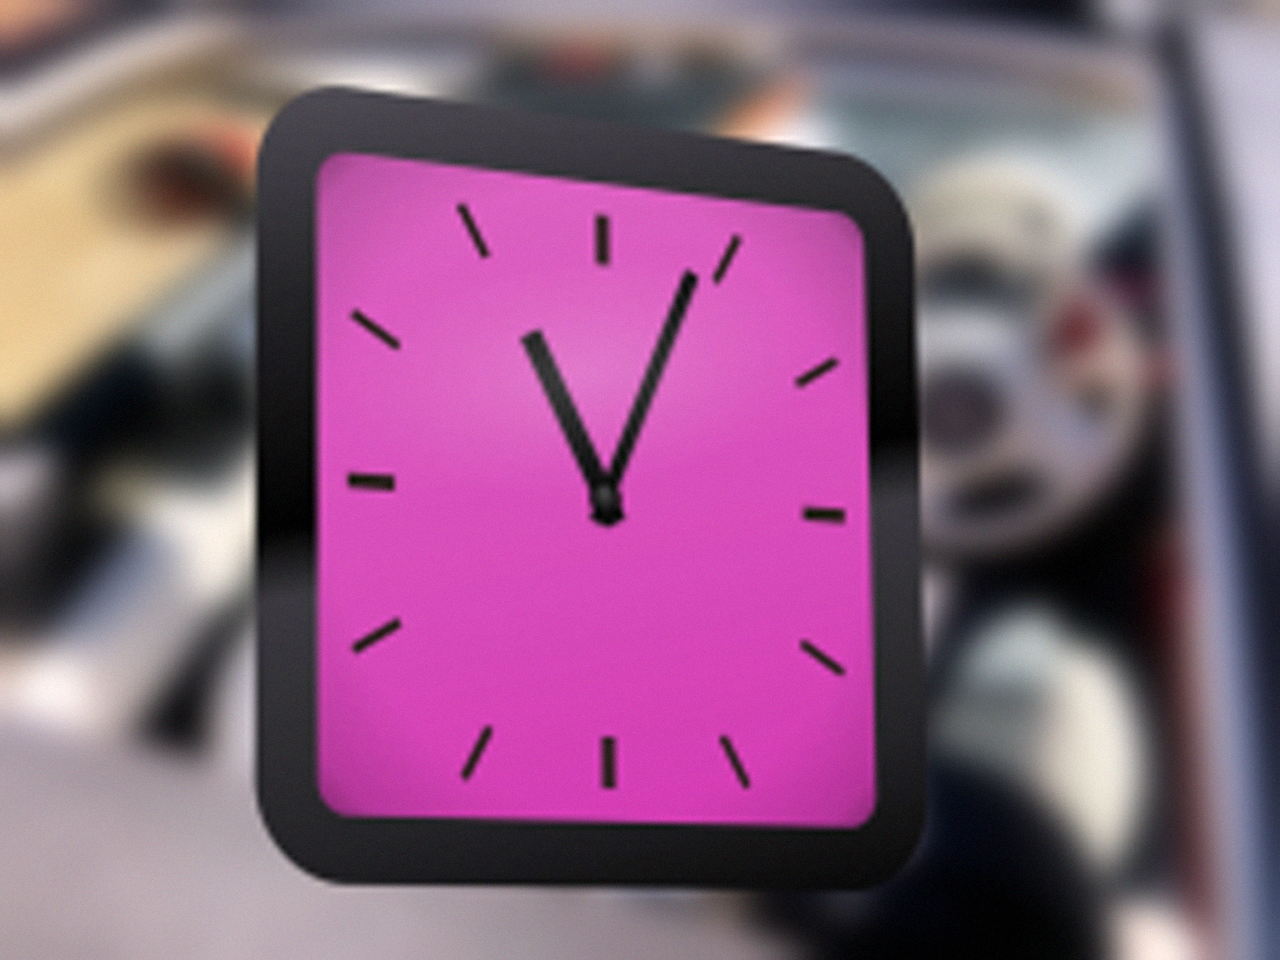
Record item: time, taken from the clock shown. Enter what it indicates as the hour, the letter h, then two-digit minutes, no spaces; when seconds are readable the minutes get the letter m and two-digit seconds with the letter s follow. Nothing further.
11h04
